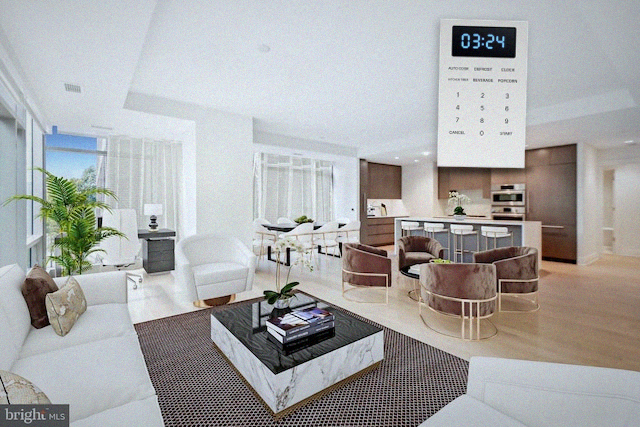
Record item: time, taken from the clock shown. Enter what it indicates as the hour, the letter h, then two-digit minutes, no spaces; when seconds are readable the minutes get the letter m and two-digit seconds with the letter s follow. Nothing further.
3h24
